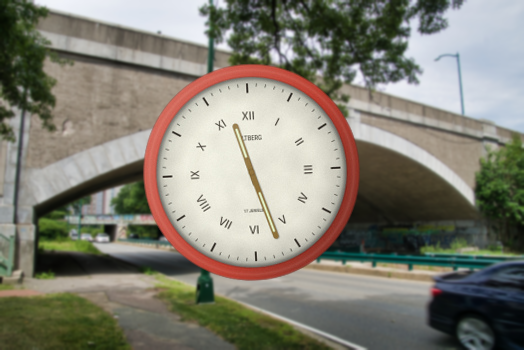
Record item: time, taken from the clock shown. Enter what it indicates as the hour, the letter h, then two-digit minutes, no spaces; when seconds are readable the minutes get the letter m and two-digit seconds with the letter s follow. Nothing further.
11h27
